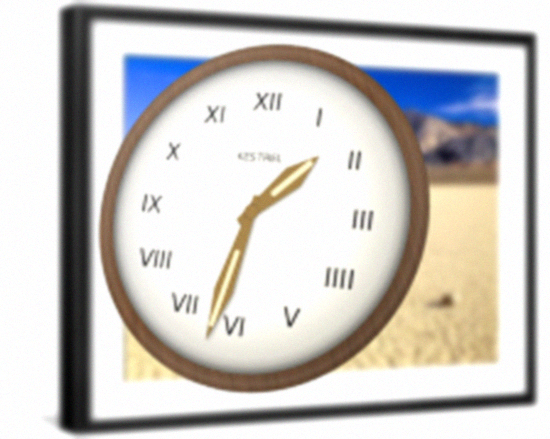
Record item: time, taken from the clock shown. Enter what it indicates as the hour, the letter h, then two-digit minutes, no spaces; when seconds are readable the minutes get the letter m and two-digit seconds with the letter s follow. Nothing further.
1h32
